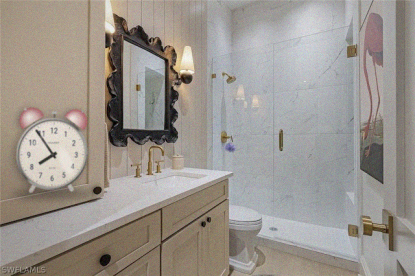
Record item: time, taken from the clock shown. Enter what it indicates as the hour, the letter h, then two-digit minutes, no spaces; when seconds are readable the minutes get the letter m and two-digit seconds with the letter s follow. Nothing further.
7h54
